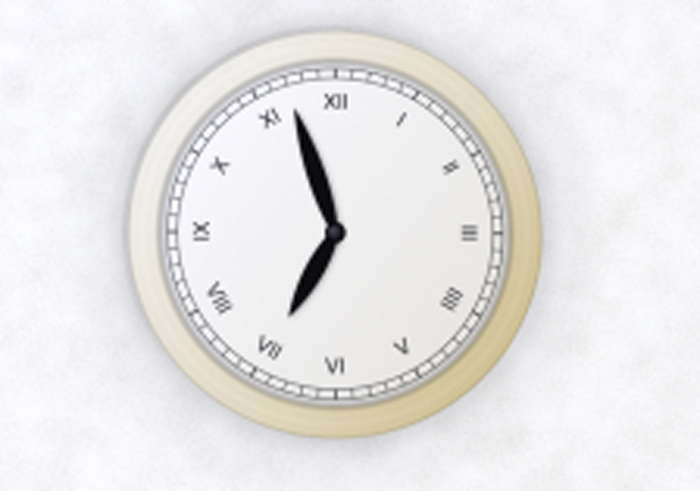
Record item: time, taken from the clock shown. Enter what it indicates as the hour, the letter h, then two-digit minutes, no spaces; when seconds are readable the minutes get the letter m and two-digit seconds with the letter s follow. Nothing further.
6h57
